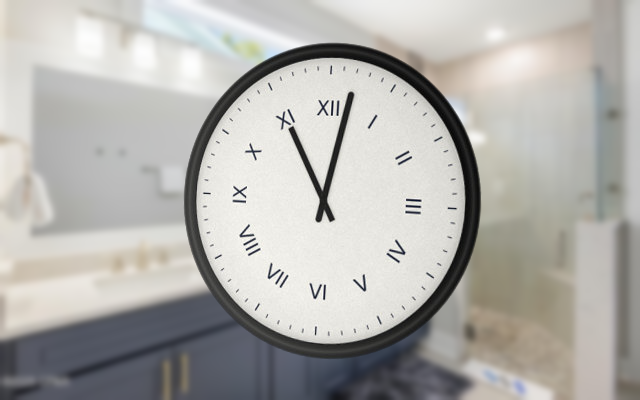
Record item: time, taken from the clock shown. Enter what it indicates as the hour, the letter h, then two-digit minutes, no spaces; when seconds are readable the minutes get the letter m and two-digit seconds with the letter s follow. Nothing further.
11h02
